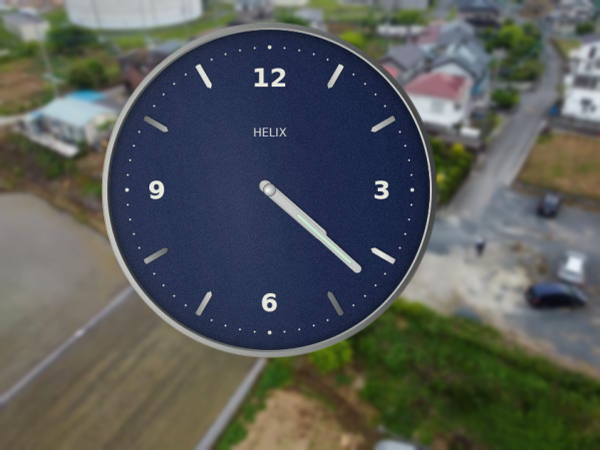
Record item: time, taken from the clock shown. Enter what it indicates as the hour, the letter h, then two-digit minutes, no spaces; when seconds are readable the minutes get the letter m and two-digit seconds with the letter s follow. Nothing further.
4h22
